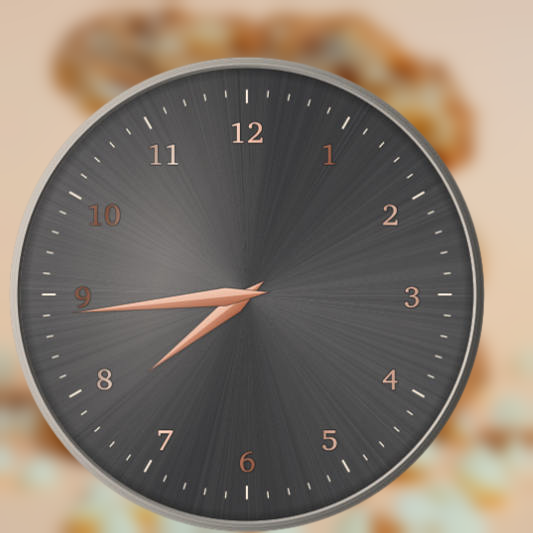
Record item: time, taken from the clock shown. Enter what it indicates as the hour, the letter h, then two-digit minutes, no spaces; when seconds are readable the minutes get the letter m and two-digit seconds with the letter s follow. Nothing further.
7h44
